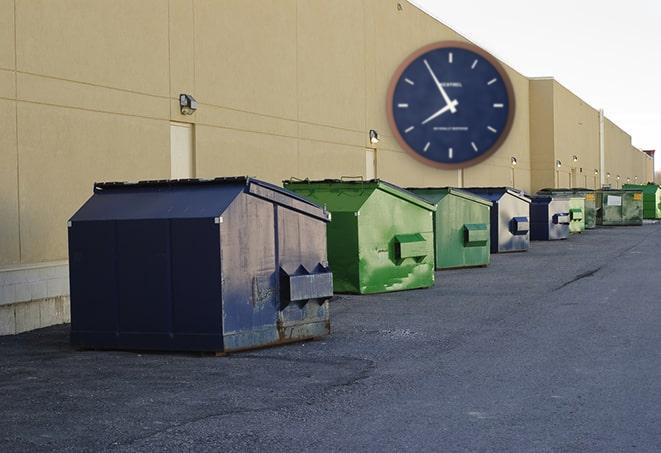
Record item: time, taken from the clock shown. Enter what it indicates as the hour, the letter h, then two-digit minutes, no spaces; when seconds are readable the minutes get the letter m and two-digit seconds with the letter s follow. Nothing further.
7h55
